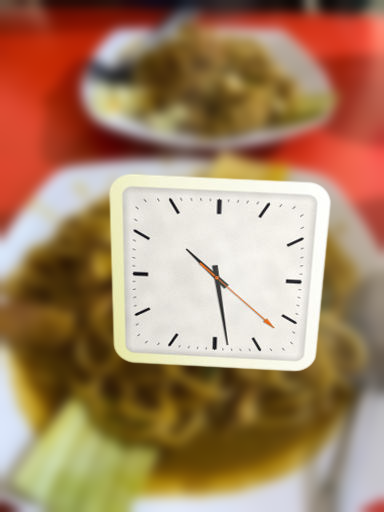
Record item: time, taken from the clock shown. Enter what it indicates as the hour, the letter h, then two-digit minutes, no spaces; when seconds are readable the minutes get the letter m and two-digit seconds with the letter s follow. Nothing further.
10h28m22s
